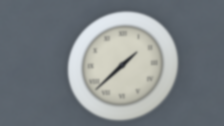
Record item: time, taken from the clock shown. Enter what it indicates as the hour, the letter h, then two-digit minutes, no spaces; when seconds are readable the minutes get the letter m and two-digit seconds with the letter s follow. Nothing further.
1h38
